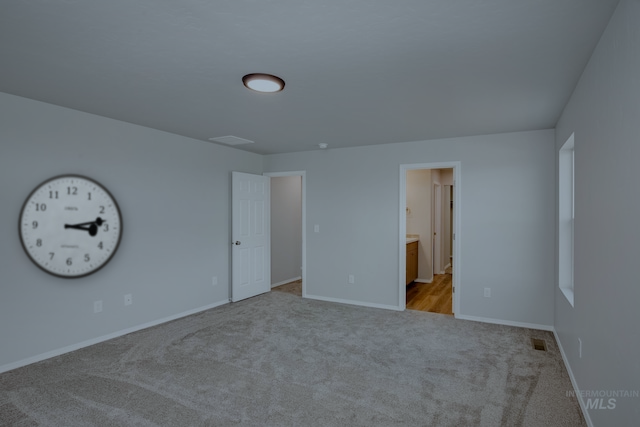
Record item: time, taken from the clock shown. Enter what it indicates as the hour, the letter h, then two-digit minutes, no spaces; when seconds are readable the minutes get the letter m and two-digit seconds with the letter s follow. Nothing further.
3h13
